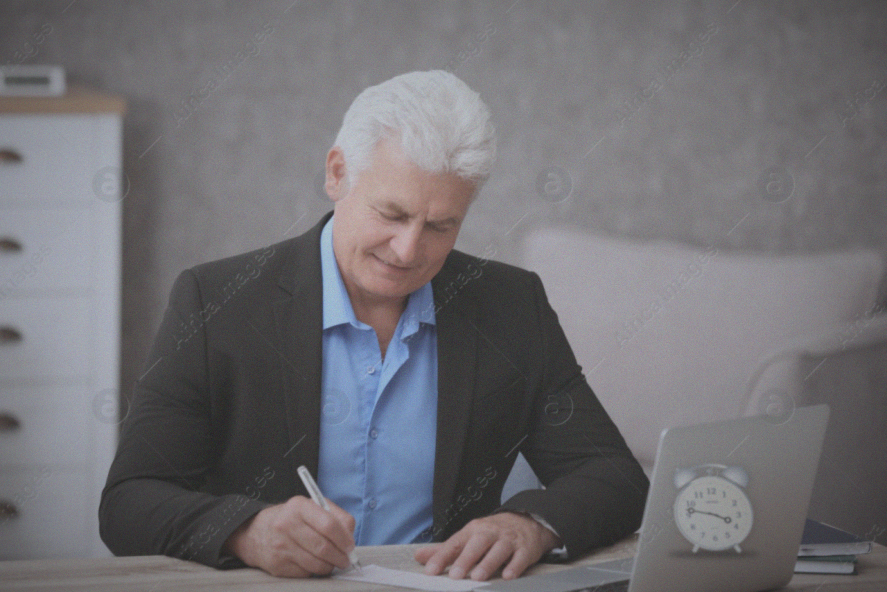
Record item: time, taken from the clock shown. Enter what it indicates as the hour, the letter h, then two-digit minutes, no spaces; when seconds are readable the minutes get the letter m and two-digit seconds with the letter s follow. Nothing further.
3h47
